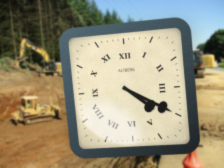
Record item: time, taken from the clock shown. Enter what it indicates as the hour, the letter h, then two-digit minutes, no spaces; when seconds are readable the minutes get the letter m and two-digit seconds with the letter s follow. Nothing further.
4h20
